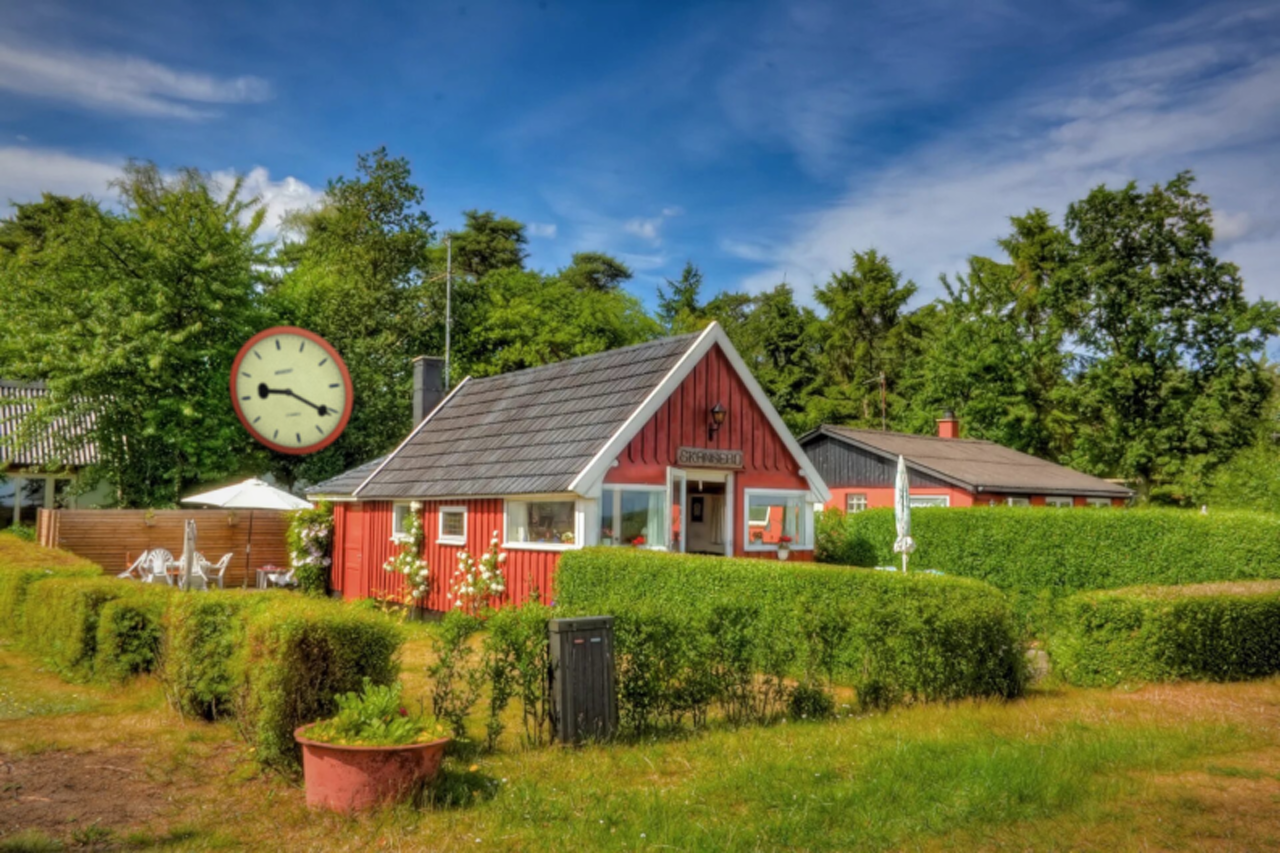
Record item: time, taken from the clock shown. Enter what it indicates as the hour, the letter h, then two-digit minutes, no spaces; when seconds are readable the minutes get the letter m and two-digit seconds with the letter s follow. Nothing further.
9h21
